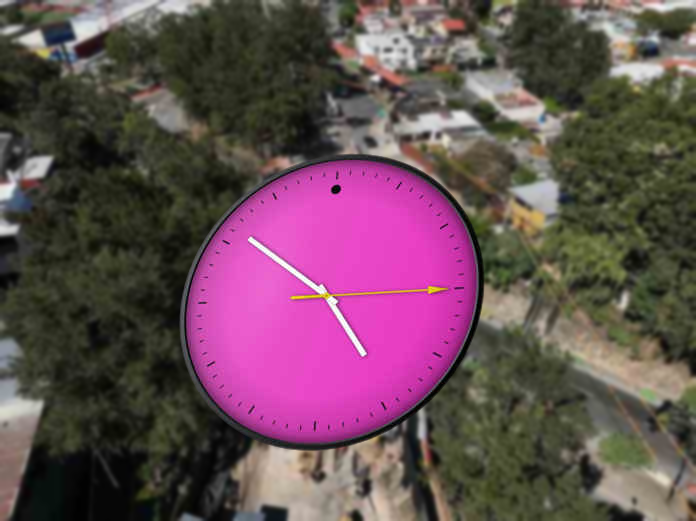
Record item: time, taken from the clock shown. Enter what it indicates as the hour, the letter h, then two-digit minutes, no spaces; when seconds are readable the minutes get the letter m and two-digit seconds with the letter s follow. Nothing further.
4h51m15s
